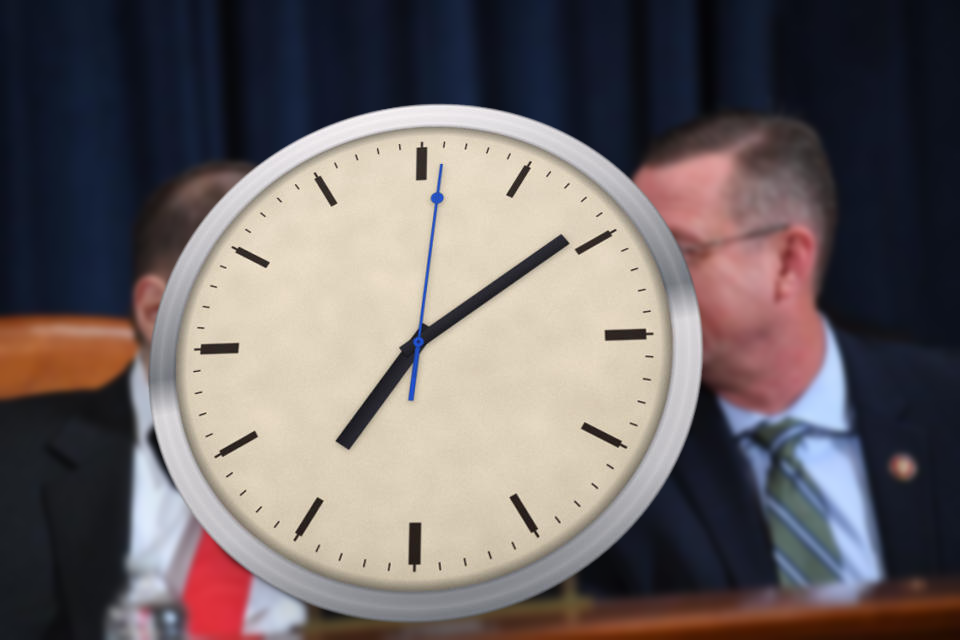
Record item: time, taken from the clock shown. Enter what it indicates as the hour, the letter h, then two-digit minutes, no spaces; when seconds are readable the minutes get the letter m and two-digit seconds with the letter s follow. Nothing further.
7h09m01s
